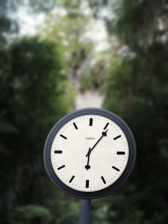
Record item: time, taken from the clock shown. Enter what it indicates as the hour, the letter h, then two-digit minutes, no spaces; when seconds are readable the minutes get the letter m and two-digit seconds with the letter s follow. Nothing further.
6h06
